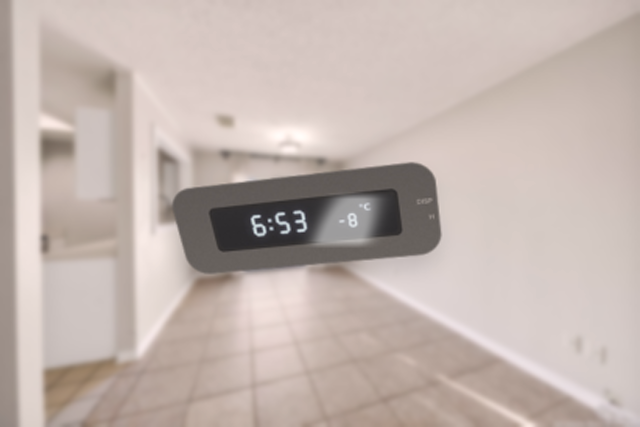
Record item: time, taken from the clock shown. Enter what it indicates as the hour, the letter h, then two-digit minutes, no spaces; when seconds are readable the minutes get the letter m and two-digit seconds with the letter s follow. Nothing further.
6h53
